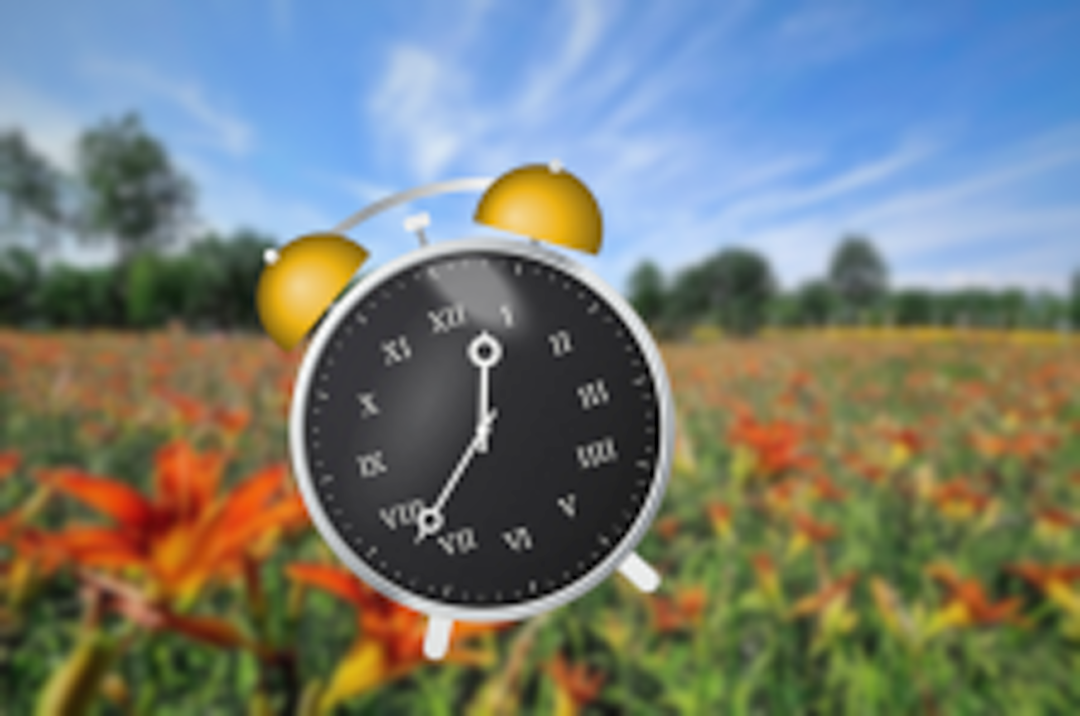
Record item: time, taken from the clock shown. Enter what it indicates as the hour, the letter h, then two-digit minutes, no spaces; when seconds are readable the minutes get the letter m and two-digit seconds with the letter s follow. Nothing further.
12h38
